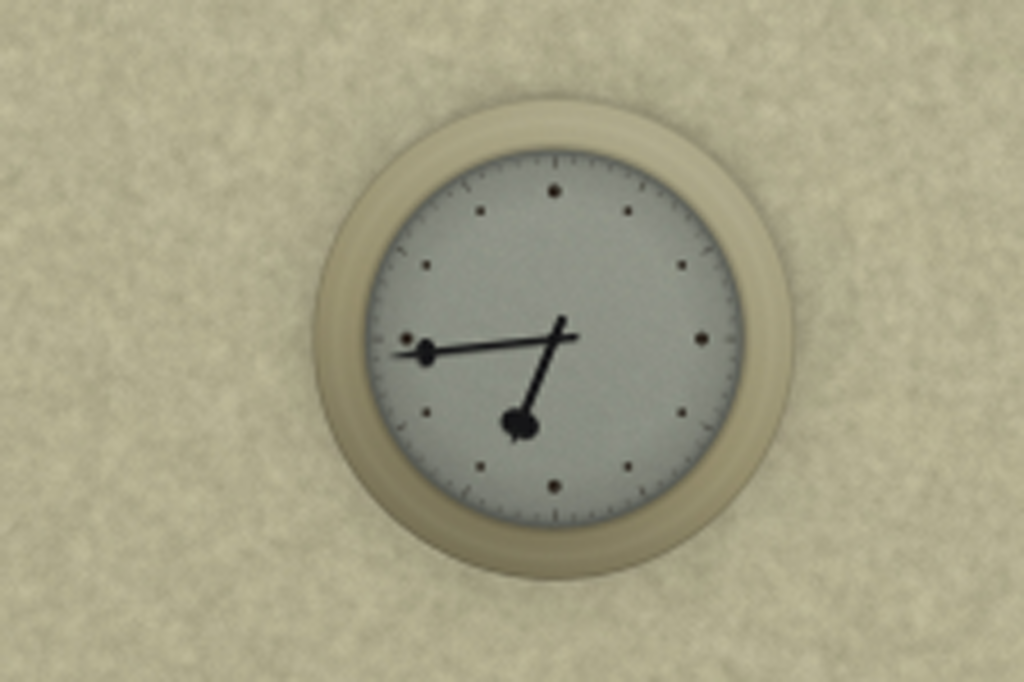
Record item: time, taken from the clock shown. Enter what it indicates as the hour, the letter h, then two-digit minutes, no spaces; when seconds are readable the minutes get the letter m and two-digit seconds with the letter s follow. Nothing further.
6h44
